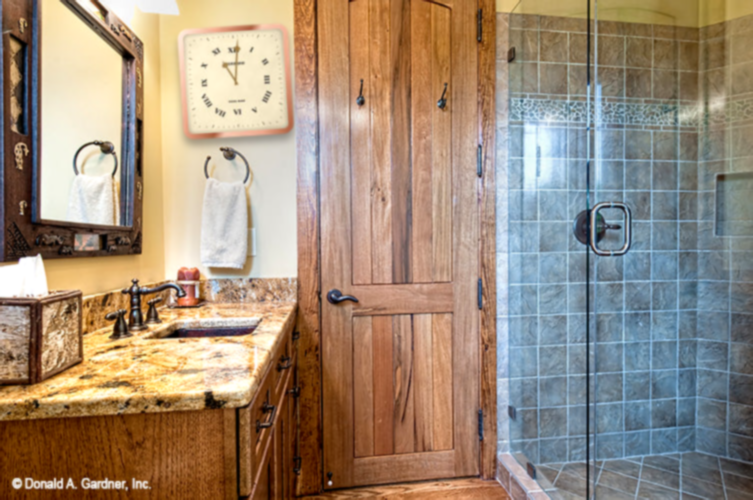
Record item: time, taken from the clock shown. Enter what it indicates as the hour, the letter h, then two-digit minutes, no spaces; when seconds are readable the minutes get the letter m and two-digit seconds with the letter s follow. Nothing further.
11h01
